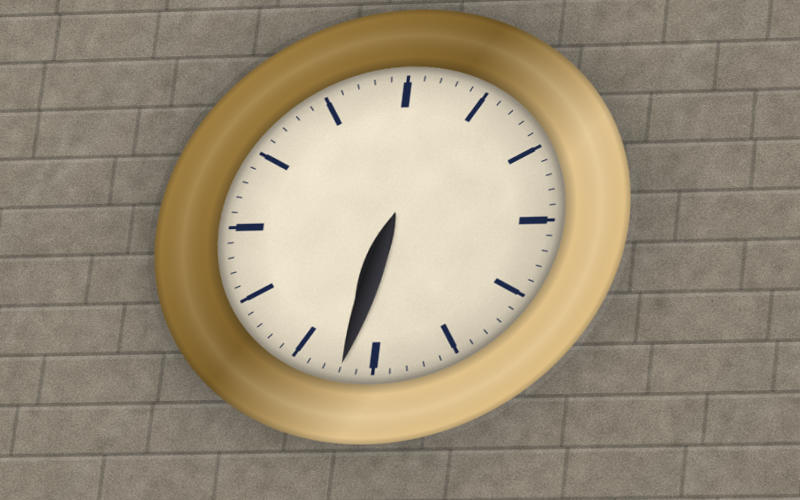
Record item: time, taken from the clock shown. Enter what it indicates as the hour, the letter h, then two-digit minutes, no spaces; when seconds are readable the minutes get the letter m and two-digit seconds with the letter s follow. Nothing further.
6h32
